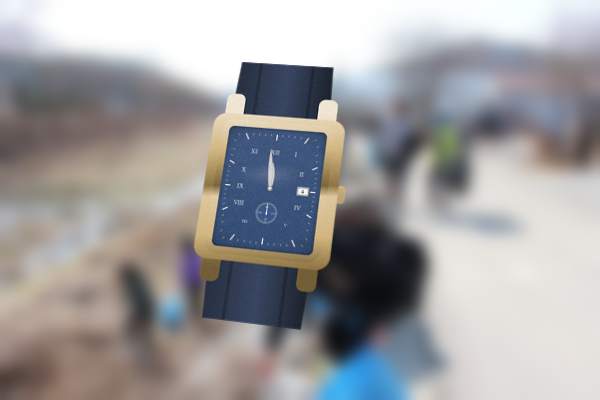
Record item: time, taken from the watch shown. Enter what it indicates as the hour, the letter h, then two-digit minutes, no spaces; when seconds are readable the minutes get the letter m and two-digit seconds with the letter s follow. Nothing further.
11h59
